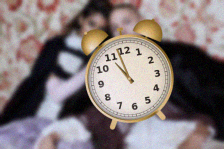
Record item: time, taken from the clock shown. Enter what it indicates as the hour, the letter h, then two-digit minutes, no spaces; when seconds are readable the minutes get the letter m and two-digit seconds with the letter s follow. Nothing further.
10h58
